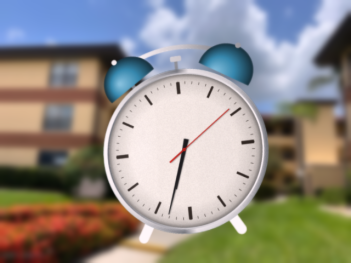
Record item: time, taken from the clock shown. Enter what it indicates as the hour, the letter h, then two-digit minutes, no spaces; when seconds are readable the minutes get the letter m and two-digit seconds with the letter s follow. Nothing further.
6h33m09s
